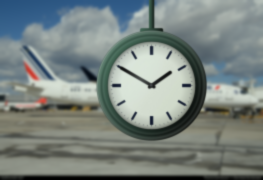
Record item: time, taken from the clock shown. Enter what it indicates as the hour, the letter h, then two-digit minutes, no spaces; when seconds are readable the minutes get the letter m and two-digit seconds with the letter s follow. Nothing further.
1h50
